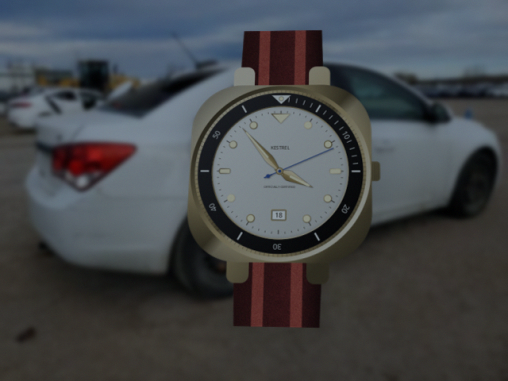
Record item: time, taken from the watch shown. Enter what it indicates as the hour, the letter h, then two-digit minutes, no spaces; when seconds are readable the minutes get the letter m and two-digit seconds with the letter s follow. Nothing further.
3h53m11s
